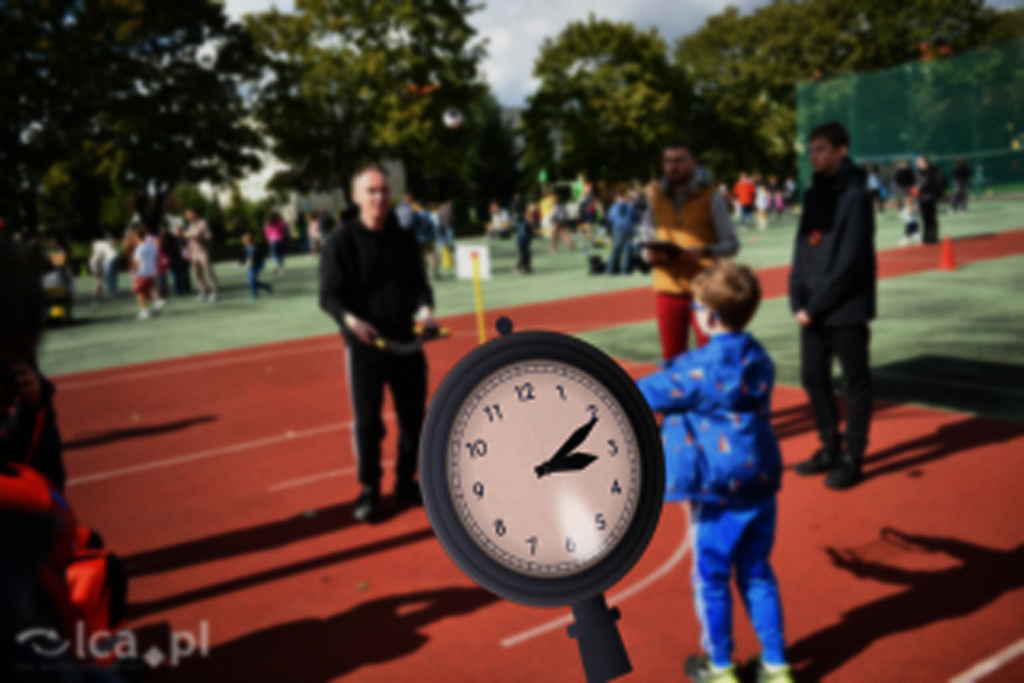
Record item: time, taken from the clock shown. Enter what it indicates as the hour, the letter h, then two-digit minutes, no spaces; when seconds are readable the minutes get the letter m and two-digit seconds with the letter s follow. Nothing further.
3h11
